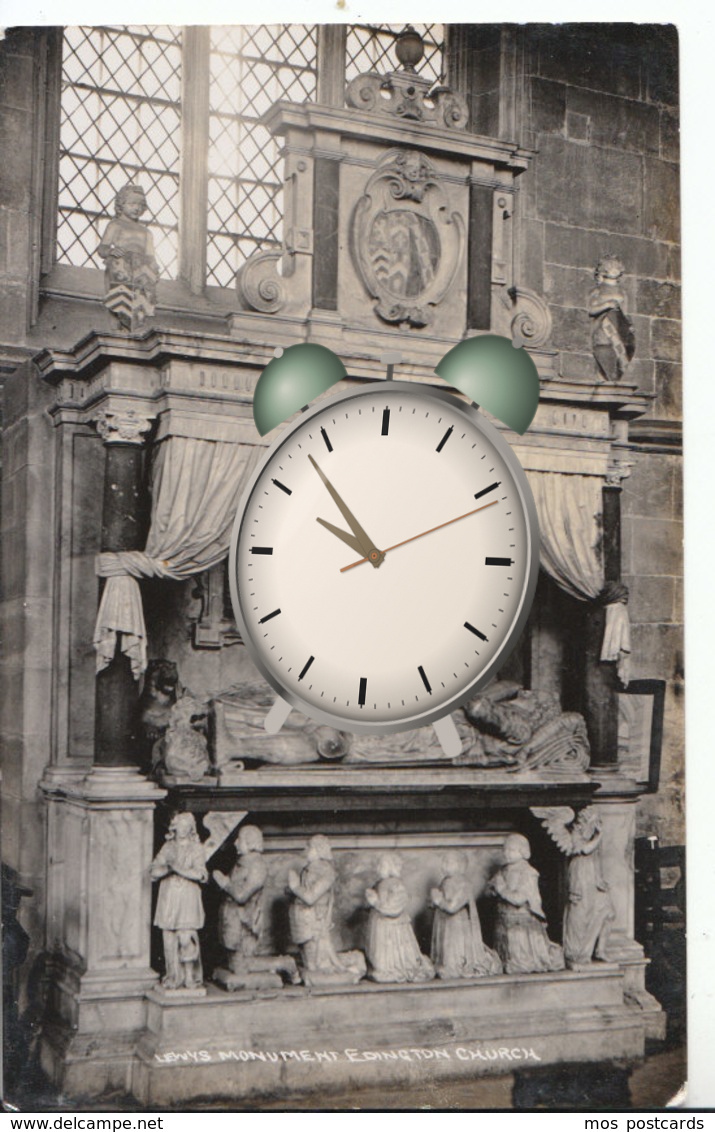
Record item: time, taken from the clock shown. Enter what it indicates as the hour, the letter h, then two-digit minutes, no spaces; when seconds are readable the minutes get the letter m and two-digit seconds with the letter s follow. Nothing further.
9h53m11s
